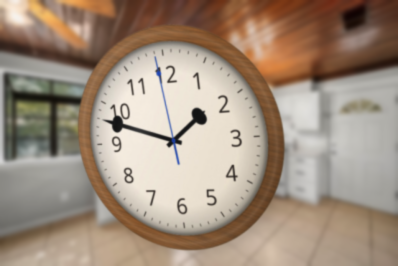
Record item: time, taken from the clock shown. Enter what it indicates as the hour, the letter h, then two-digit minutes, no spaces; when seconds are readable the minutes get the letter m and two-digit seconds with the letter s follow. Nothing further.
1h47m59s
